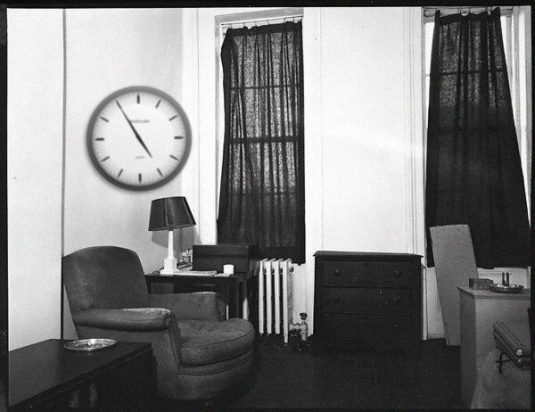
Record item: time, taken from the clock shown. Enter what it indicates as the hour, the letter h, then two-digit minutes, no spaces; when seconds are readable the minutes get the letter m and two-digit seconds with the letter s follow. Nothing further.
4h55
